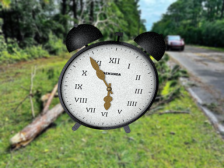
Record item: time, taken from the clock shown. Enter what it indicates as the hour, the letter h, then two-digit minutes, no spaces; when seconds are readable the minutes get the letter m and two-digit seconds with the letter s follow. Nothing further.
5h54
